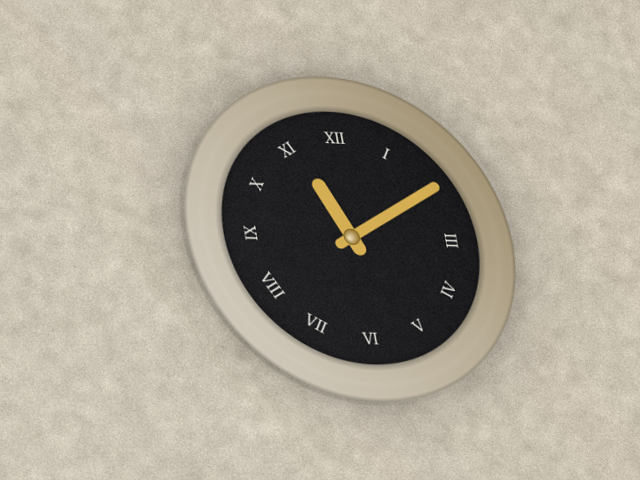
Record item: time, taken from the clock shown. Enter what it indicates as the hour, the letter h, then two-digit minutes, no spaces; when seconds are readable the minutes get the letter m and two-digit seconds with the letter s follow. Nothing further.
11h10
